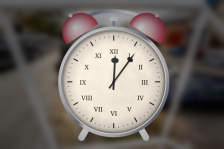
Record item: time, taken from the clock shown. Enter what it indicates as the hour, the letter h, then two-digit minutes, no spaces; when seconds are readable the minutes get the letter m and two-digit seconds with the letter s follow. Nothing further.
12h06
